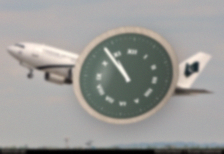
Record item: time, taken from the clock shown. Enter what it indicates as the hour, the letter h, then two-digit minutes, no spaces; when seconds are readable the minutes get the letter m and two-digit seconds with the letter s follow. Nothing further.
10h53
